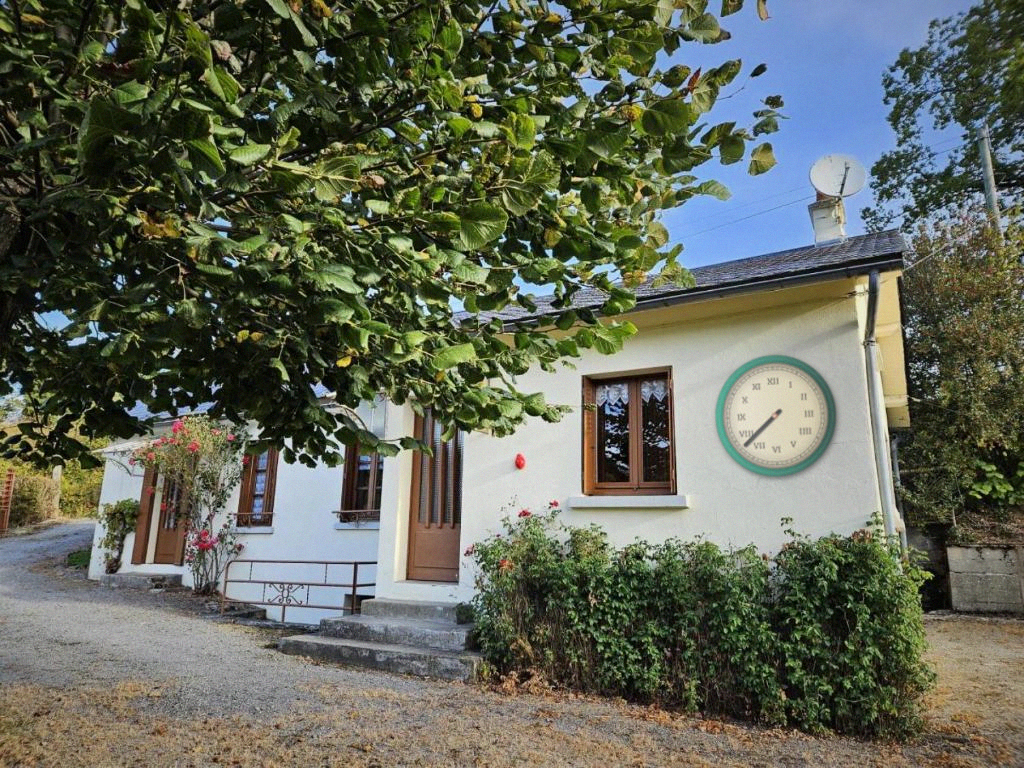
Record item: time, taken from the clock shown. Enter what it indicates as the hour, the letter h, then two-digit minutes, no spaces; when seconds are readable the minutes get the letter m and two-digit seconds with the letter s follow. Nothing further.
7h38
